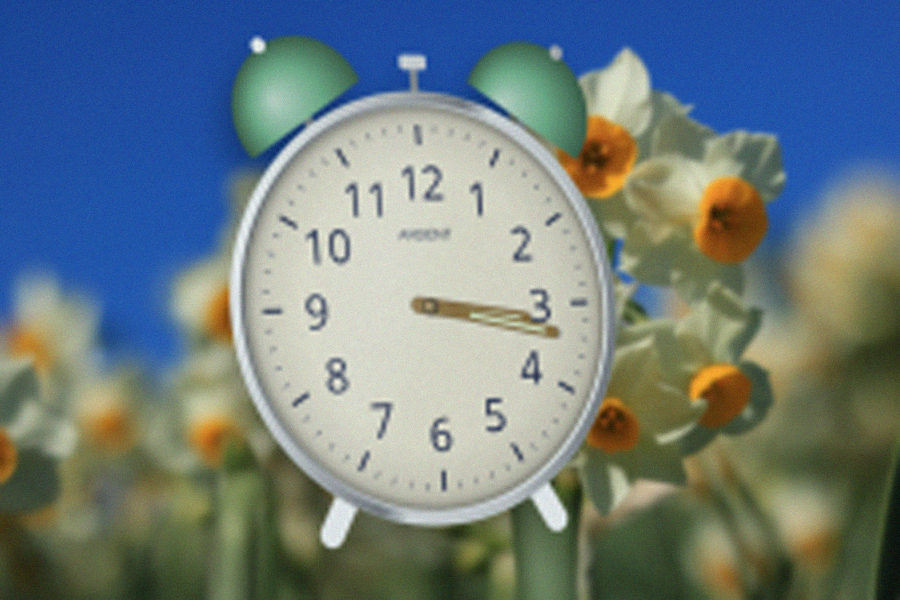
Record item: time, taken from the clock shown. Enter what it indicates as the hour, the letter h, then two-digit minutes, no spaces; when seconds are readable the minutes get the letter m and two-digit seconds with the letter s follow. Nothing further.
3h17
